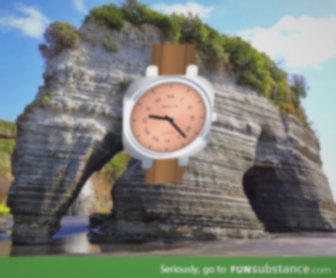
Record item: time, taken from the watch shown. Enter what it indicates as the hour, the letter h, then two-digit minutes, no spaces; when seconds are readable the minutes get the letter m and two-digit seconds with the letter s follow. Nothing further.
9h23
